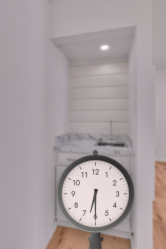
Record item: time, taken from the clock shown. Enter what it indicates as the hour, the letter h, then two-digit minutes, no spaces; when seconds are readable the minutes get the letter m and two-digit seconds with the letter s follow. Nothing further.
6h30
